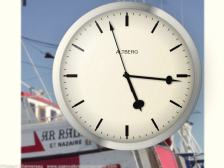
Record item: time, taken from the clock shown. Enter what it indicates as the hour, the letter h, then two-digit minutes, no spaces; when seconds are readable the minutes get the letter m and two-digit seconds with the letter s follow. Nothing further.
5h15m57s
